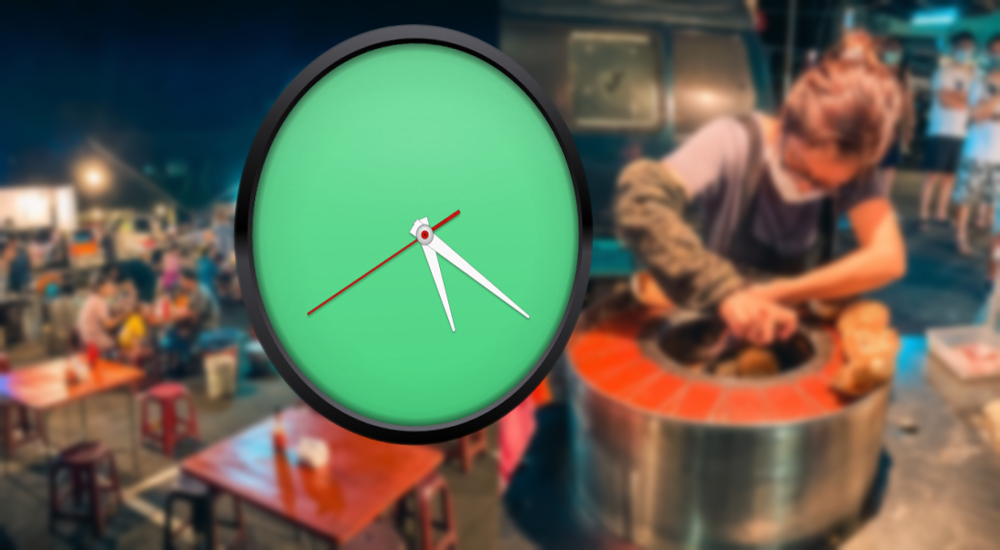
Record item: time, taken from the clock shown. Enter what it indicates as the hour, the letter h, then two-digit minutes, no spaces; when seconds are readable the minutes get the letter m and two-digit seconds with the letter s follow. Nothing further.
5h20m40s
